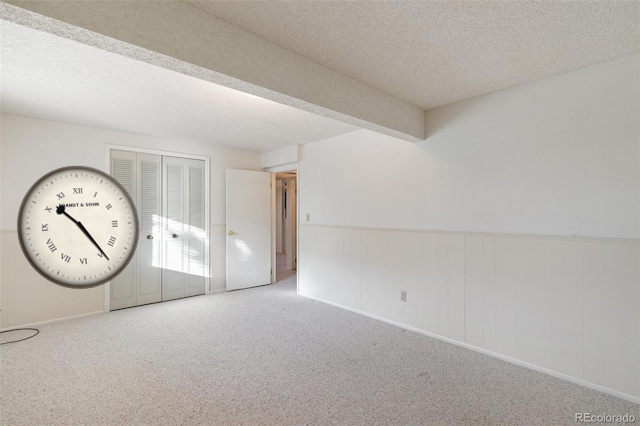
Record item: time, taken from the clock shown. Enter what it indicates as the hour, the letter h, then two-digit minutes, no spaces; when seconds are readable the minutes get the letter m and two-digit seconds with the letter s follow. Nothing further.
10h24
